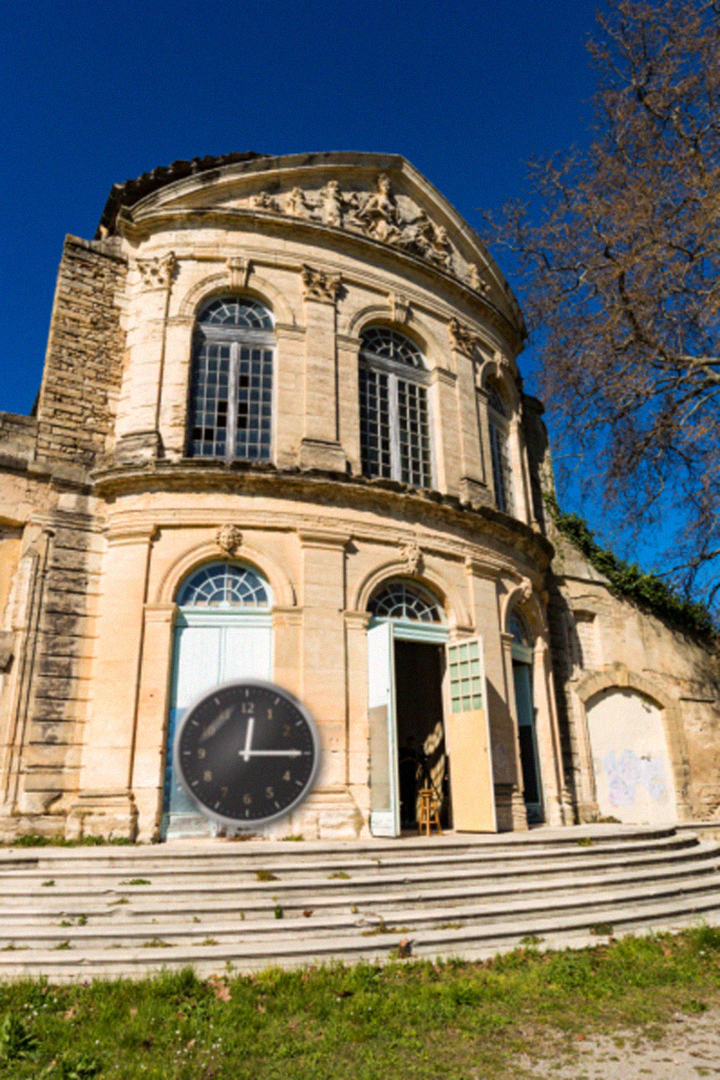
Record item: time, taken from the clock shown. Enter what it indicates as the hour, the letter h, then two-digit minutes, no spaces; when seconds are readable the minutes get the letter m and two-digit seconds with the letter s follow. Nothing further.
12h15
